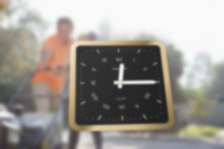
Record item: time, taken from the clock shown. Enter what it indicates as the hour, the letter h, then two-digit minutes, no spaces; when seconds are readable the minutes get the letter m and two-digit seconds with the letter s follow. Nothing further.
12h15
